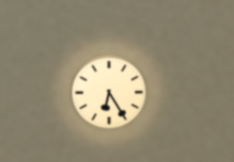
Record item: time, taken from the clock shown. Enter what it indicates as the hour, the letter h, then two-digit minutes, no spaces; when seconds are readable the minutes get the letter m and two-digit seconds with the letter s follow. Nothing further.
6h25
